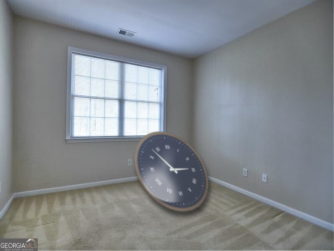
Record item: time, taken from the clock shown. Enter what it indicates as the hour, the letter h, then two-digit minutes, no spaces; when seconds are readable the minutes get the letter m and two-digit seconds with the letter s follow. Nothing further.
2h53
